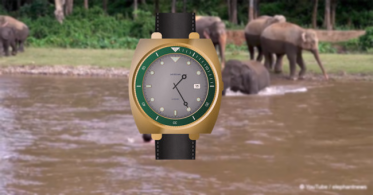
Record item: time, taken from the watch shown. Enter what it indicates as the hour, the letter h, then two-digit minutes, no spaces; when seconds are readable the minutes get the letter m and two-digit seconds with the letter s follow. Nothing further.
1h25
